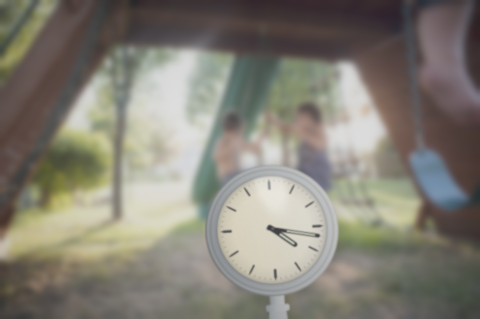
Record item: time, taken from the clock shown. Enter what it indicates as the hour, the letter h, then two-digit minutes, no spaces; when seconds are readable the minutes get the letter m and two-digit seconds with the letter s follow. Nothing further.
4h17
